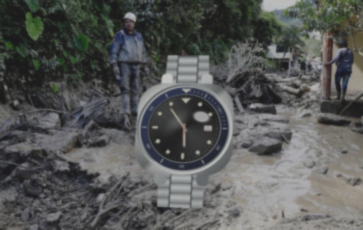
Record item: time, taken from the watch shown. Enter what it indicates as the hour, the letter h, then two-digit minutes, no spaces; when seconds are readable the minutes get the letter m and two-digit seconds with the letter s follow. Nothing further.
5h54
